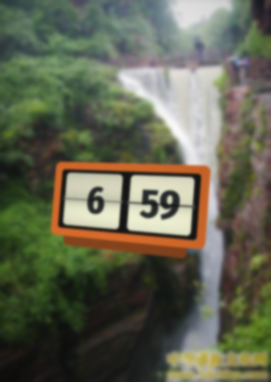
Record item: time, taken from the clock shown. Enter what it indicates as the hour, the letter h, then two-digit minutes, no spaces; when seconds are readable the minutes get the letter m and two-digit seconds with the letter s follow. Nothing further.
6h59
